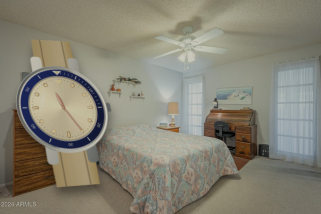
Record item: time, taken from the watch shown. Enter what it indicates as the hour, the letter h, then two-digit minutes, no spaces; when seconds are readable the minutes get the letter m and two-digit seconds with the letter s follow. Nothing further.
11h25
